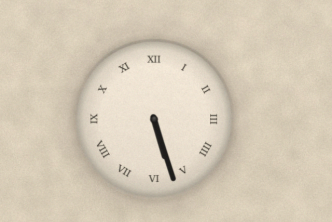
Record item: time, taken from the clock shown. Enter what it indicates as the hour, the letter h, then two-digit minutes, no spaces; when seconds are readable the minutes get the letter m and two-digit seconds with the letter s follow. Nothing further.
5h27
